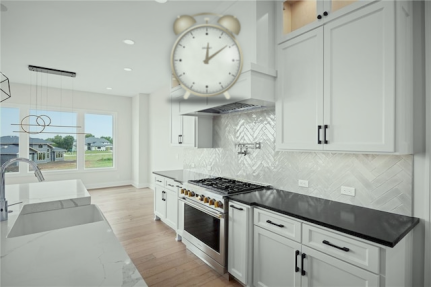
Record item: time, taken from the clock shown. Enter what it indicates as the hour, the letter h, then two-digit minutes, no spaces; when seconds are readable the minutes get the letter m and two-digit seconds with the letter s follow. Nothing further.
12h09
